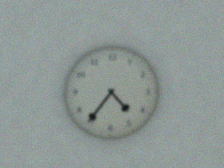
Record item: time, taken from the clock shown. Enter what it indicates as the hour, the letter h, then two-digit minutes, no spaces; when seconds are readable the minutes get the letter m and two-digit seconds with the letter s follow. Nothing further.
4h36
